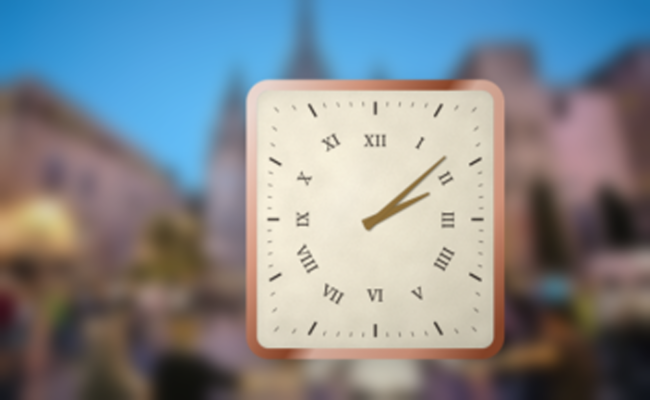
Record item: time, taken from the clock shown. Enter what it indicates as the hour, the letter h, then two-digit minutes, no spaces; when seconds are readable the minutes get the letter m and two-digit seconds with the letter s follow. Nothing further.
2h08
